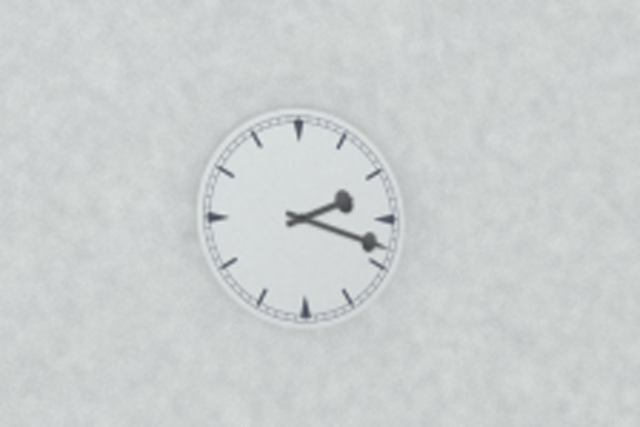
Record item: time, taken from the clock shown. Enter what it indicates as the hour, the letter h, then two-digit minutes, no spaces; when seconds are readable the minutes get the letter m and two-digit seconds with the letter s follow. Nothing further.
2h18
